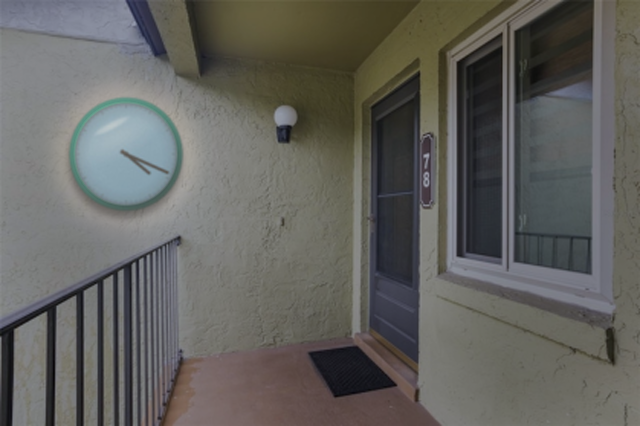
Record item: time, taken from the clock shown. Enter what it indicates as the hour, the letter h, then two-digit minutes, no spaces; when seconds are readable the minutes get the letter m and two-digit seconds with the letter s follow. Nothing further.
4h19
